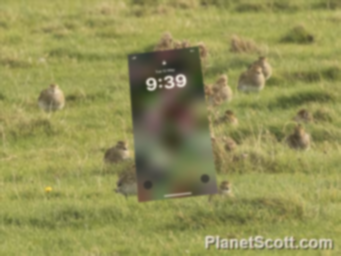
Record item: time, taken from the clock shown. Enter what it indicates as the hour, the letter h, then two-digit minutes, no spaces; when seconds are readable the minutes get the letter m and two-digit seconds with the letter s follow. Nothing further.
9h39
